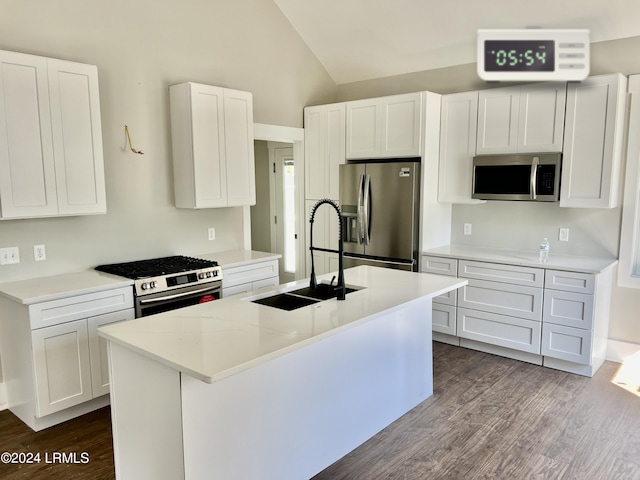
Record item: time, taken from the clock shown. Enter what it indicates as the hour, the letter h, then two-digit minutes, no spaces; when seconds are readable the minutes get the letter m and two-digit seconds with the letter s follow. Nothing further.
5h54
